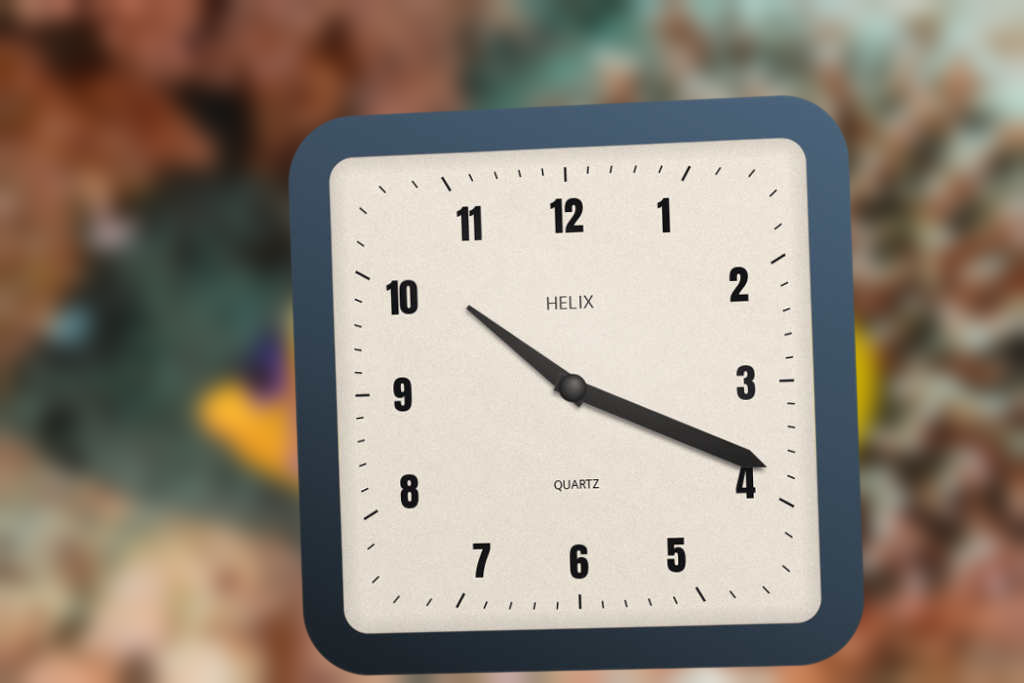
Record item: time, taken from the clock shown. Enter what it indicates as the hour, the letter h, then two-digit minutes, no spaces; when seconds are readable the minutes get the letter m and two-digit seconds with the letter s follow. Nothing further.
10h19
